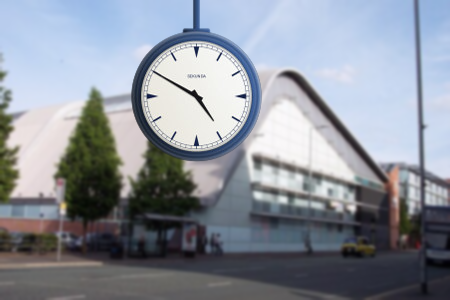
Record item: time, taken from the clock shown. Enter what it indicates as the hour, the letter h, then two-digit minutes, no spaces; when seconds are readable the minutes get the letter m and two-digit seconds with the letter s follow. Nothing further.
4h50
